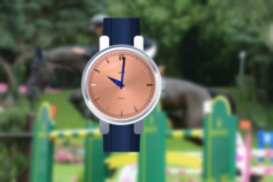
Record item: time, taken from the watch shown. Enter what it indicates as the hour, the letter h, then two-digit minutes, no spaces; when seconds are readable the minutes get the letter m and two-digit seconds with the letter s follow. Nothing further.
10h01
